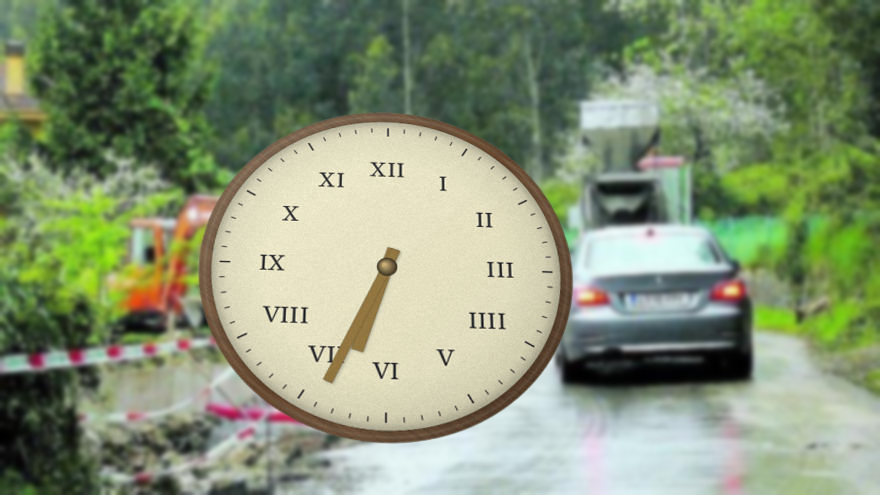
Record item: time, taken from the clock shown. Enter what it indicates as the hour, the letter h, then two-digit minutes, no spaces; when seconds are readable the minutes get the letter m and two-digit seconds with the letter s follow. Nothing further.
6h34
